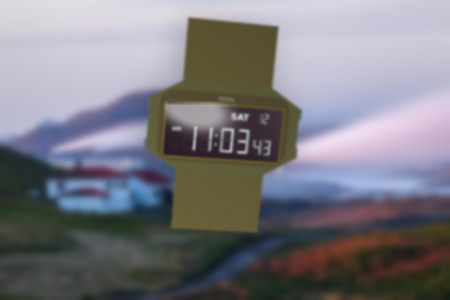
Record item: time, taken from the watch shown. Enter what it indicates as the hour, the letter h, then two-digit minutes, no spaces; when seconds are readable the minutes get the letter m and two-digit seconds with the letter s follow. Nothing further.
11h03m43s
